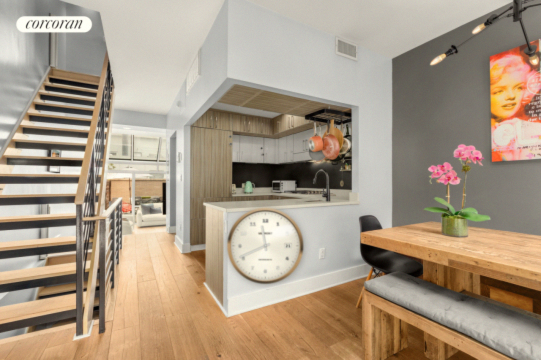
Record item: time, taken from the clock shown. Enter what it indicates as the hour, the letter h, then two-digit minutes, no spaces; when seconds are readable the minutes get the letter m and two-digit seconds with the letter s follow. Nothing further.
11h41
